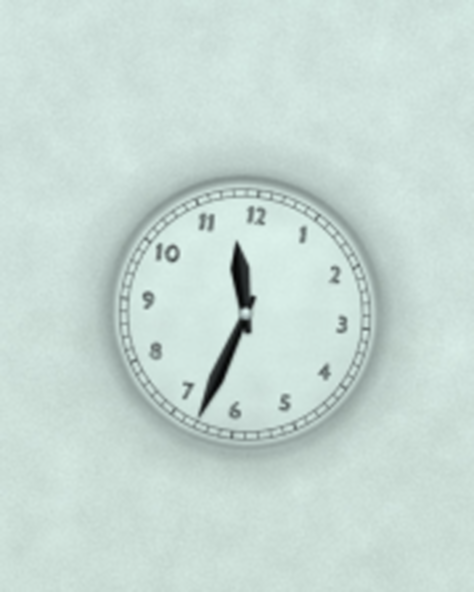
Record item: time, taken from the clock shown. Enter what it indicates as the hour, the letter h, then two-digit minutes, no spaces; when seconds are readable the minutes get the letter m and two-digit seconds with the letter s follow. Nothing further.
11h33
